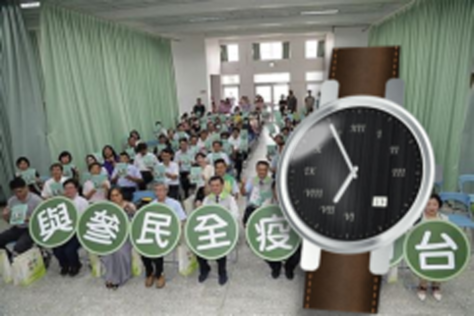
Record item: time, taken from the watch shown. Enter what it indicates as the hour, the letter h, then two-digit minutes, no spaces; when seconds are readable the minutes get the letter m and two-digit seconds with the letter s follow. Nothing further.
6h55
